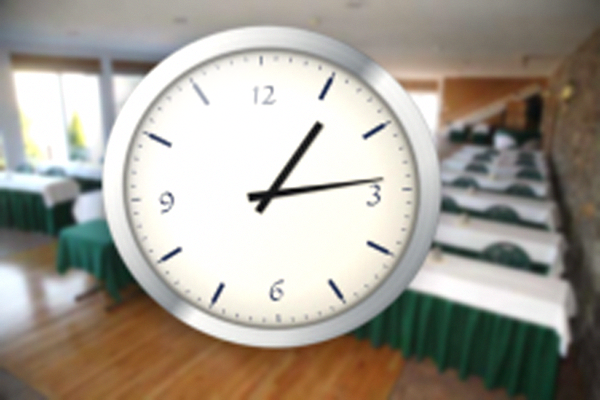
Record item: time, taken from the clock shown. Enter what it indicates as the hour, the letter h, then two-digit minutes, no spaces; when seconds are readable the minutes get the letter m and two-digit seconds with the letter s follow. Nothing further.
1h14
